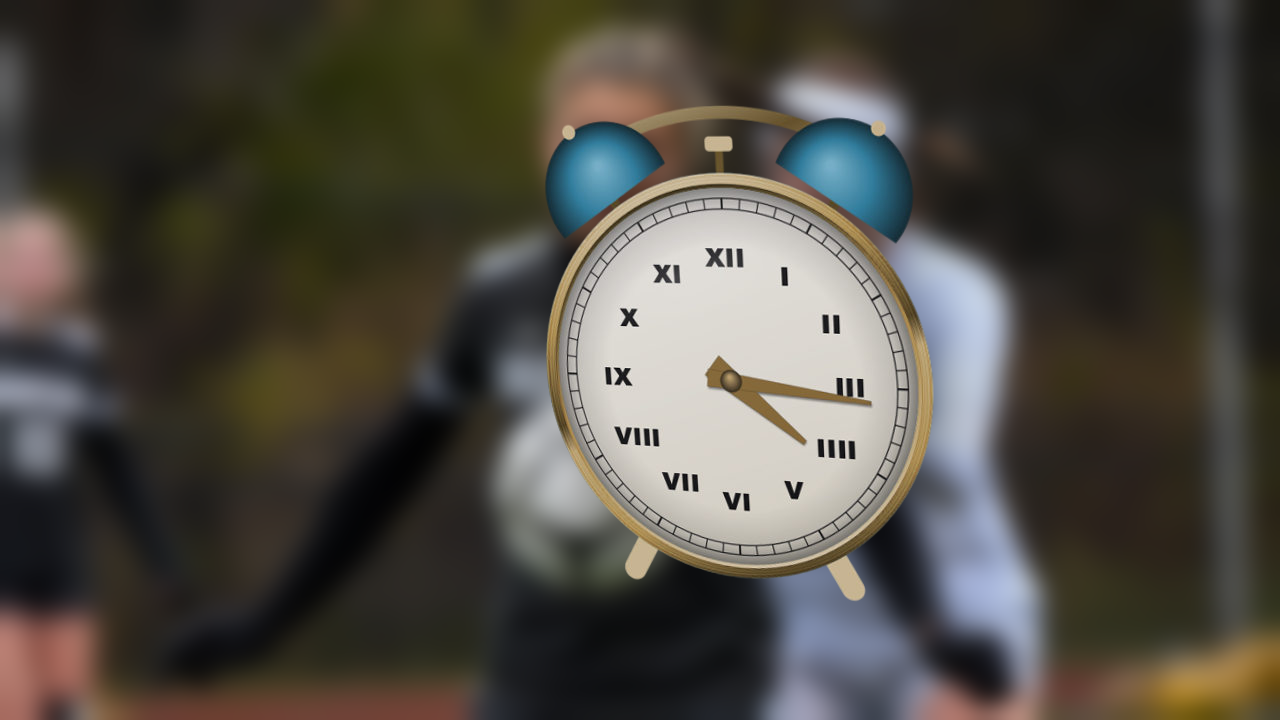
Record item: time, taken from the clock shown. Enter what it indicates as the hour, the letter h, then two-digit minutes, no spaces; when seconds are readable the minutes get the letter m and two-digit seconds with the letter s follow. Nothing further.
4h16
